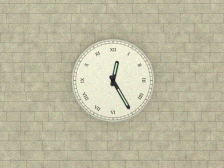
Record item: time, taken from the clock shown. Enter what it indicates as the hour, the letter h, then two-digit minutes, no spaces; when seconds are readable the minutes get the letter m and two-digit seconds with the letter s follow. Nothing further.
12h25
